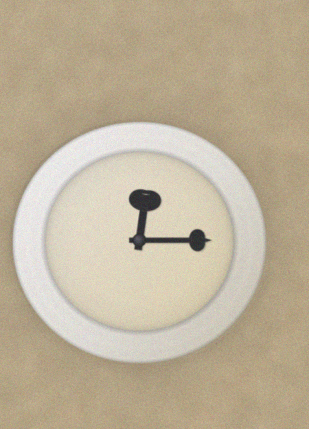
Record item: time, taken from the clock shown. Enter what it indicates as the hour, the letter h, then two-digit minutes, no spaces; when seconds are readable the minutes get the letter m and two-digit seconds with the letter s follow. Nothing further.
12h15
